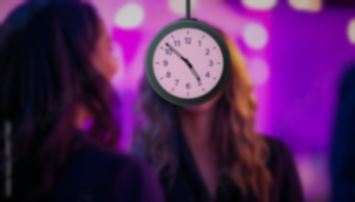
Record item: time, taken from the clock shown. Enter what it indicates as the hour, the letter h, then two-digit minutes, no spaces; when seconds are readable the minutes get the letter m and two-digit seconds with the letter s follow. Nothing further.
4h52
